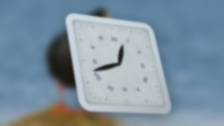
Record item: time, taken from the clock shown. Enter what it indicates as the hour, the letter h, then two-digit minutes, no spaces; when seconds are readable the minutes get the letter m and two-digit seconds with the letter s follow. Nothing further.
12h42
